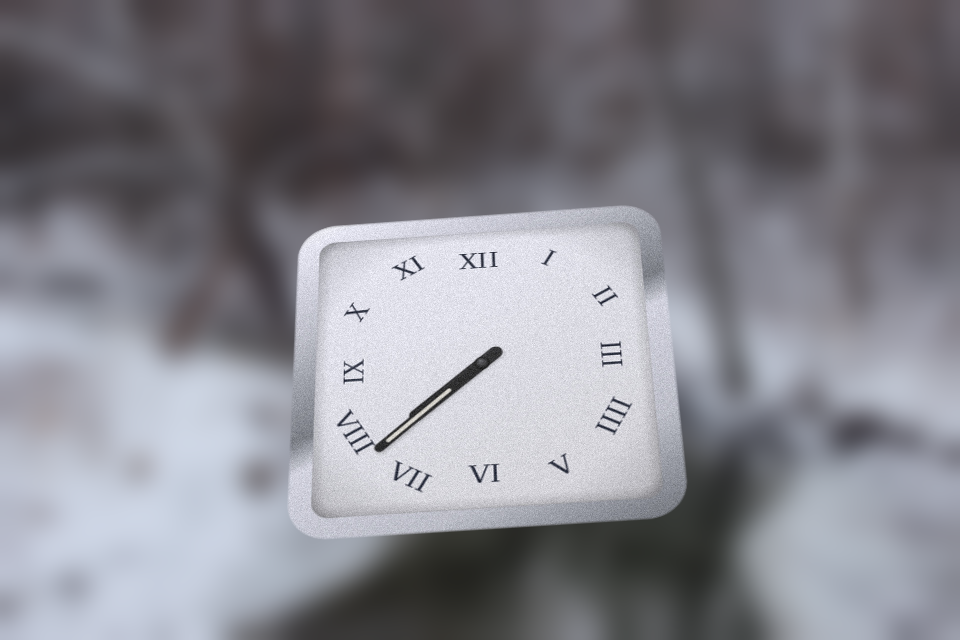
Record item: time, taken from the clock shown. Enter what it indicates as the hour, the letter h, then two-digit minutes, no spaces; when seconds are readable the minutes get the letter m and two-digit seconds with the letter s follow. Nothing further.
7h38
